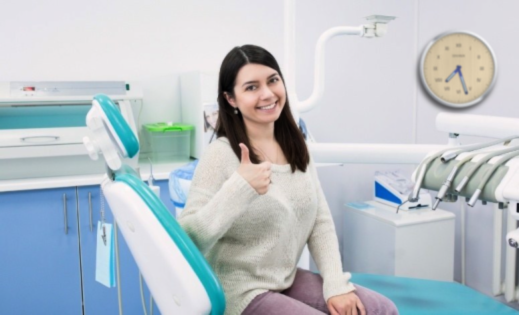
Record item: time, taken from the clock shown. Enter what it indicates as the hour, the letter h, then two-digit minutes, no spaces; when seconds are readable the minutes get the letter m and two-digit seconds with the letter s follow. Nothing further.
7h27
